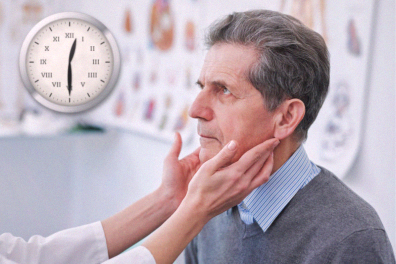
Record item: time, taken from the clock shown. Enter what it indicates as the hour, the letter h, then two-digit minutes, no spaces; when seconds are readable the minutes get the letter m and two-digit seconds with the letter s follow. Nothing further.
12h30
